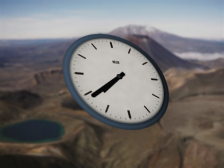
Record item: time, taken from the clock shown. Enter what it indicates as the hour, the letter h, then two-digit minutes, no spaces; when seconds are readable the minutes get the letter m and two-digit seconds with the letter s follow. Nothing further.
7h39
